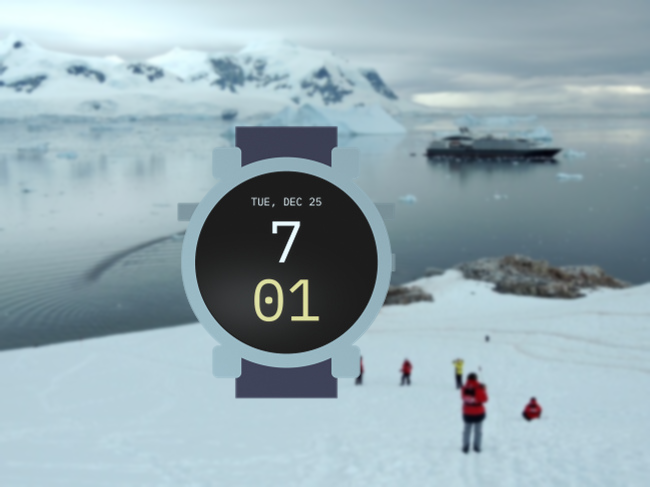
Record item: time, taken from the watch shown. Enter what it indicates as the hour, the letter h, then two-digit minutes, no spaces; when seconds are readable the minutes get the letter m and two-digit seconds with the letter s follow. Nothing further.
7h01
